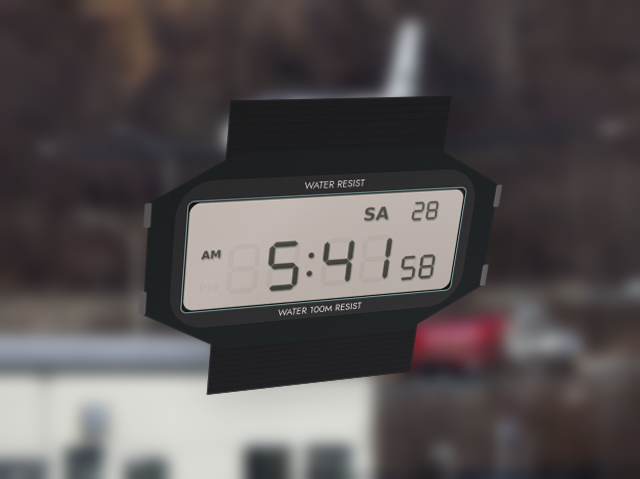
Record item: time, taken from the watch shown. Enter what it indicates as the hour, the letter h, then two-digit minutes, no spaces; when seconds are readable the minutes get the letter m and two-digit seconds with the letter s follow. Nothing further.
5h41m58s
